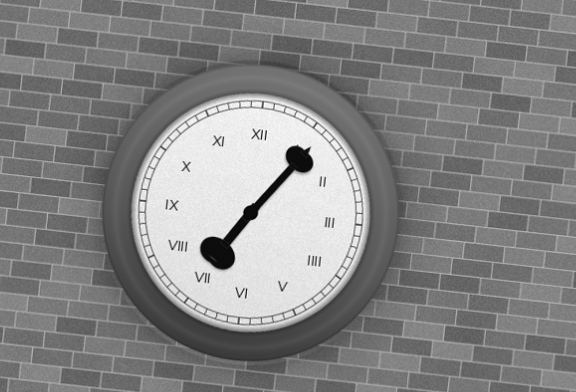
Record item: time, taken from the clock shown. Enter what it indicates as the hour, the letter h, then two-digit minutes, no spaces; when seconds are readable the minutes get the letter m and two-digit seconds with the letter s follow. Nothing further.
7h06
